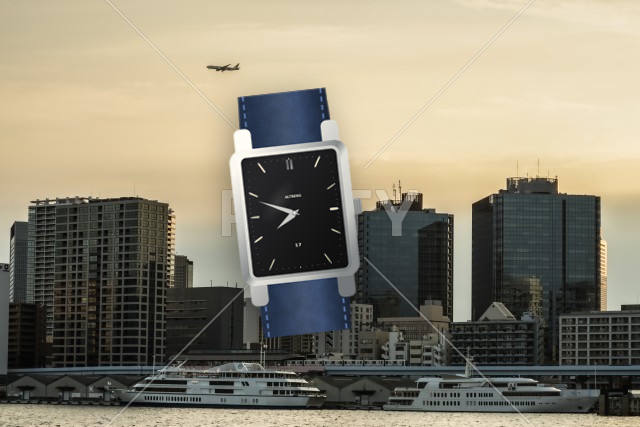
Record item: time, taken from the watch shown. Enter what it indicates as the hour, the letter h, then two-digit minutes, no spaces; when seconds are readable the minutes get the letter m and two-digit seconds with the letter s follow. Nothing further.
7h49
